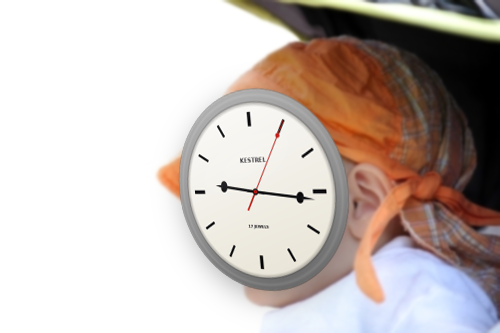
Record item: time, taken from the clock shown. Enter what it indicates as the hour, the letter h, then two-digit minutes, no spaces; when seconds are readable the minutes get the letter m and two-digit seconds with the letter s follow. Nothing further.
9h16m05s
